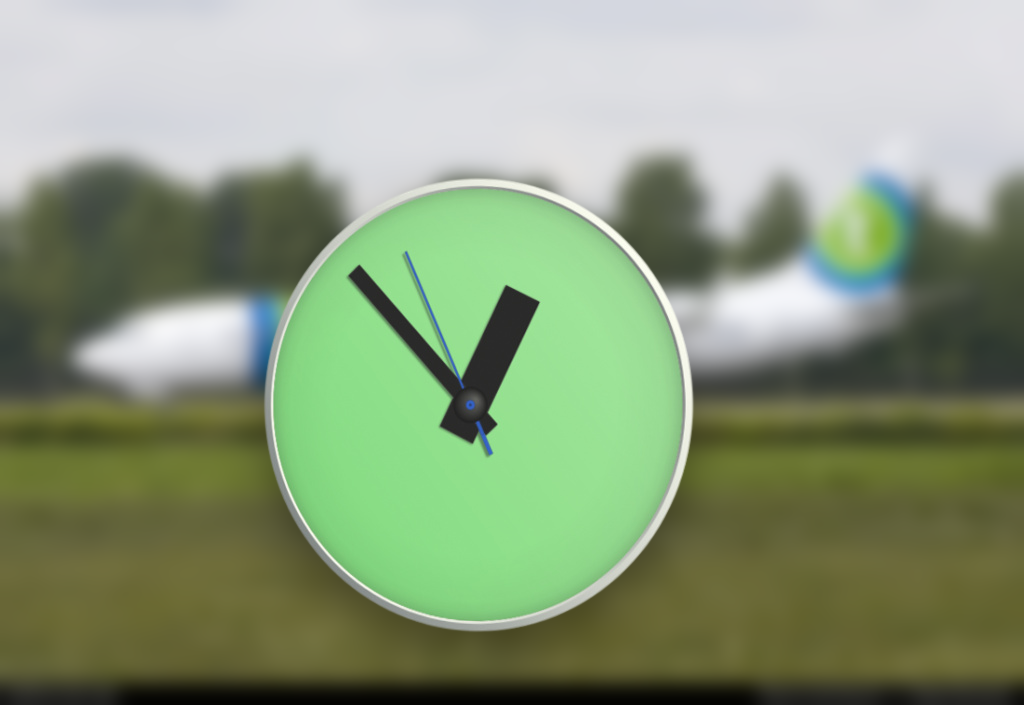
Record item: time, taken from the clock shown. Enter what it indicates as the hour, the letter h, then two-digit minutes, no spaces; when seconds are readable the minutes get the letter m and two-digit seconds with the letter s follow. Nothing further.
12h52m56s
